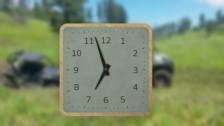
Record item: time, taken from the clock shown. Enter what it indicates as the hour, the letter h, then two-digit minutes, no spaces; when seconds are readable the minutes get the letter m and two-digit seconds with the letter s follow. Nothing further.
6h57
